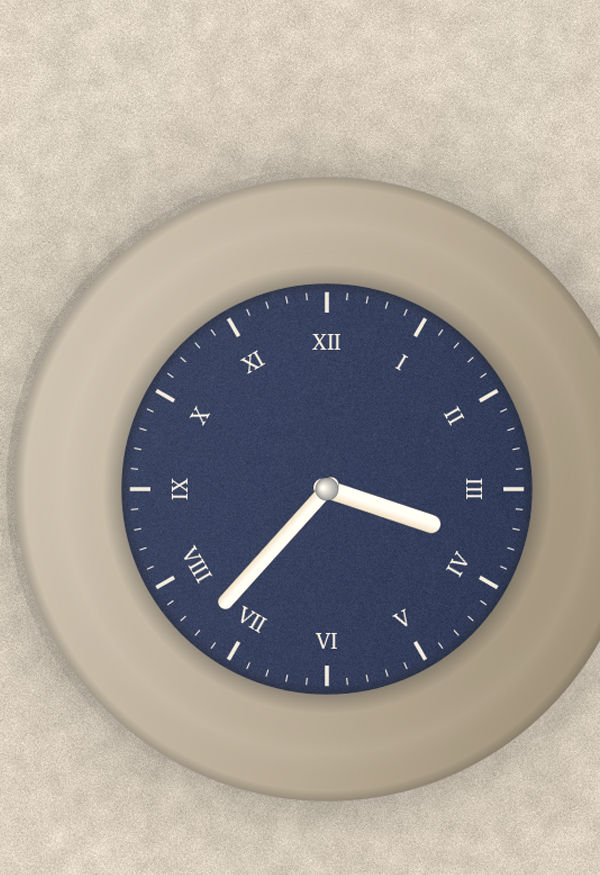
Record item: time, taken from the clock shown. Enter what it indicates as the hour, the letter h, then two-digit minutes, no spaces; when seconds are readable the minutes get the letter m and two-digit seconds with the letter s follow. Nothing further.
3h37
